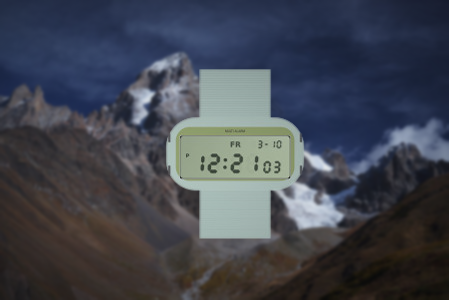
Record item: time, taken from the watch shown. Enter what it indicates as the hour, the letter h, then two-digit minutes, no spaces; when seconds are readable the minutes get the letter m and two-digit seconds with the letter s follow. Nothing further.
12h21m03s
